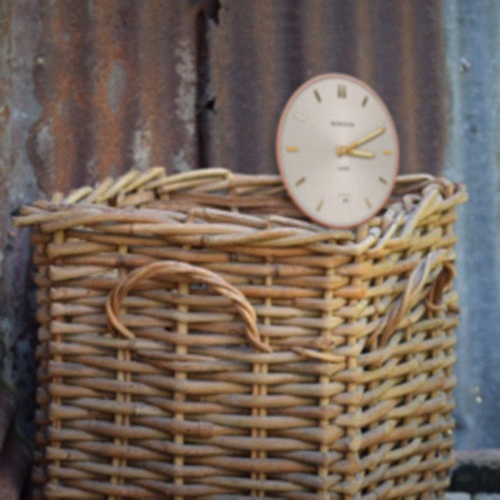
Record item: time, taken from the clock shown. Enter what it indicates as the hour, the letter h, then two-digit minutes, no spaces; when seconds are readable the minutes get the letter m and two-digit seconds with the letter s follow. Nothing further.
3h11
